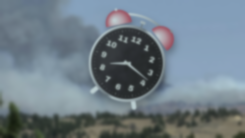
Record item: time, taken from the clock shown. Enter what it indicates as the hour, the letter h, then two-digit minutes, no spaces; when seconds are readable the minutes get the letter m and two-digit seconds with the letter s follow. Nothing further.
8h18
